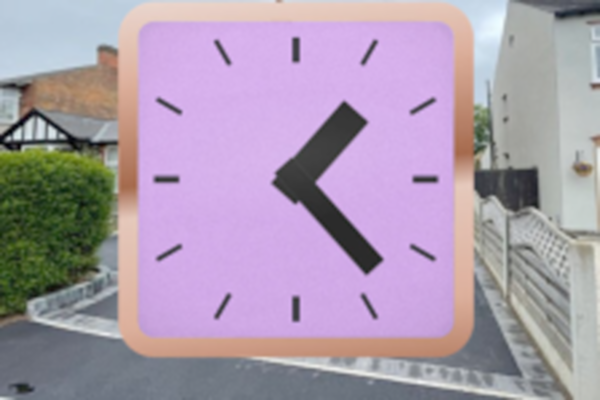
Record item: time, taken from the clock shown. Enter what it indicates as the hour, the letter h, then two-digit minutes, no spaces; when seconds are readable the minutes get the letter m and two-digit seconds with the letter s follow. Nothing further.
1h23
